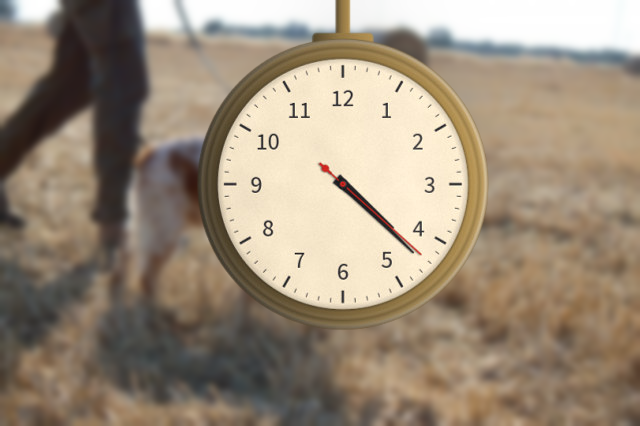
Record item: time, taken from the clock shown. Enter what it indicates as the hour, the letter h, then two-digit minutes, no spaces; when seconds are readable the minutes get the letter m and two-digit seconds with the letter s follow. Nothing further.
4h22m22s
